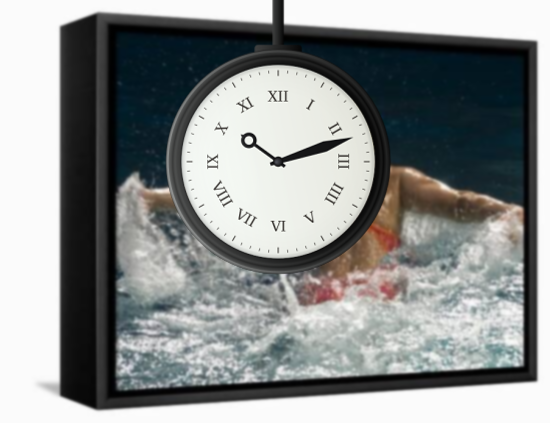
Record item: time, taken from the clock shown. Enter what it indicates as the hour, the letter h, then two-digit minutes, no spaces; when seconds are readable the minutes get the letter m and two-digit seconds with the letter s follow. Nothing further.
10h12
